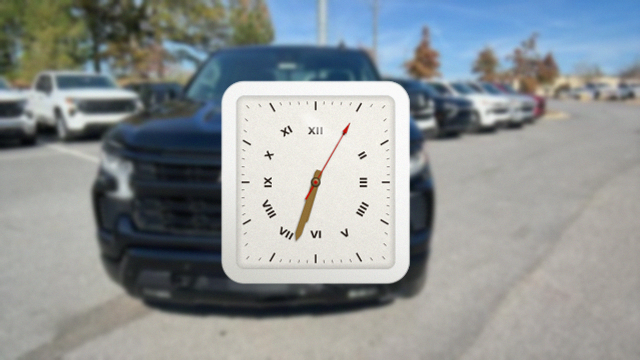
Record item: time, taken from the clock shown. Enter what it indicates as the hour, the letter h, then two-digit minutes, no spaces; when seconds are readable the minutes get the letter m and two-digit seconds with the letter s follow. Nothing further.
6h33m05s
